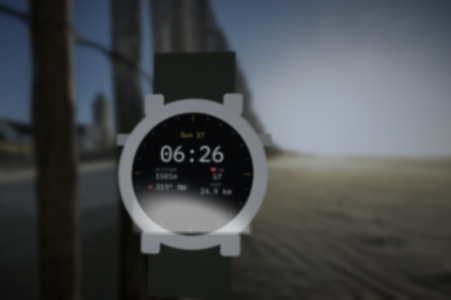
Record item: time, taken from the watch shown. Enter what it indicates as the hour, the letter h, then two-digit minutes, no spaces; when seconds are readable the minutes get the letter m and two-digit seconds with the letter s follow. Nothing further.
6h26
